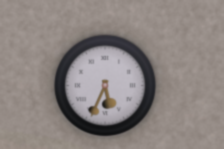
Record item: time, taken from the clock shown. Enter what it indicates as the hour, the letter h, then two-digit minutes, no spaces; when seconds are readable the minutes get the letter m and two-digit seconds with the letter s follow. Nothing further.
5h34
